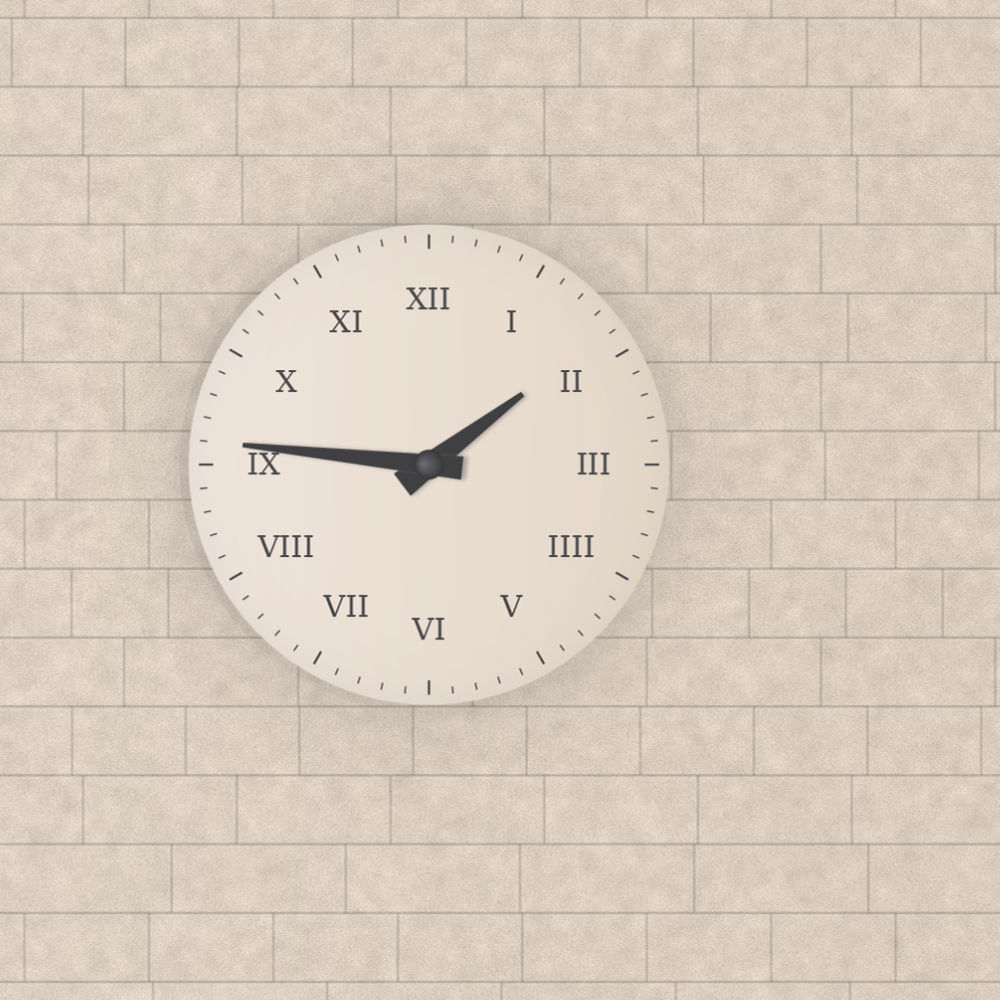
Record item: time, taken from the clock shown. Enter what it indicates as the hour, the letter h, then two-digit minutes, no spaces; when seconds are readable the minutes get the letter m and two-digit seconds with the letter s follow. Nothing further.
1h46
